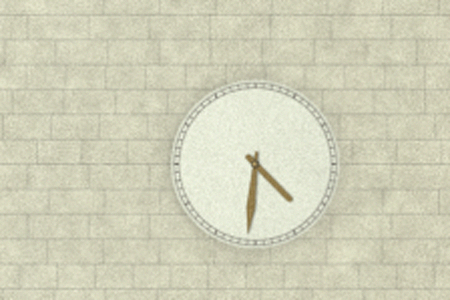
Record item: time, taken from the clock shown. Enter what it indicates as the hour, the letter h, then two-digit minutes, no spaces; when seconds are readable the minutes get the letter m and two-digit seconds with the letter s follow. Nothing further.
4h31
